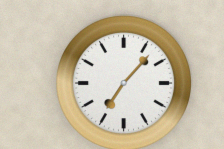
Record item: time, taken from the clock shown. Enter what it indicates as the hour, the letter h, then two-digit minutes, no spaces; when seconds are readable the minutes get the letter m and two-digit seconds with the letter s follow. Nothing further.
7h07
